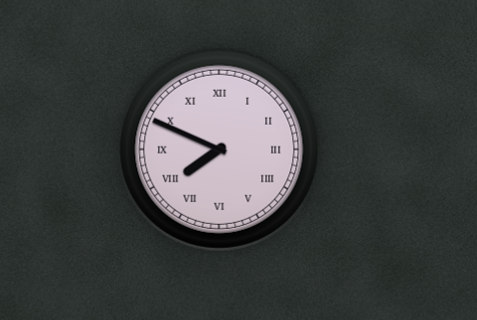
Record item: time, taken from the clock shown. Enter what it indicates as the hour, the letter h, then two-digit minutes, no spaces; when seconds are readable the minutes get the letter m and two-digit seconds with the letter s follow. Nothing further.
7h49
